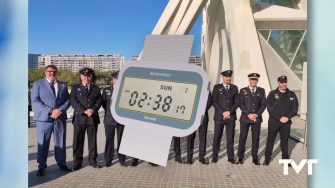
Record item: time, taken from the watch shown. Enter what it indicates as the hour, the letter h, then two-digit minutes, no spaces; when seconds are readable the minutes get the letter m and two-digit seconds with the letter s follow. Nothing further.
2h38m17s
